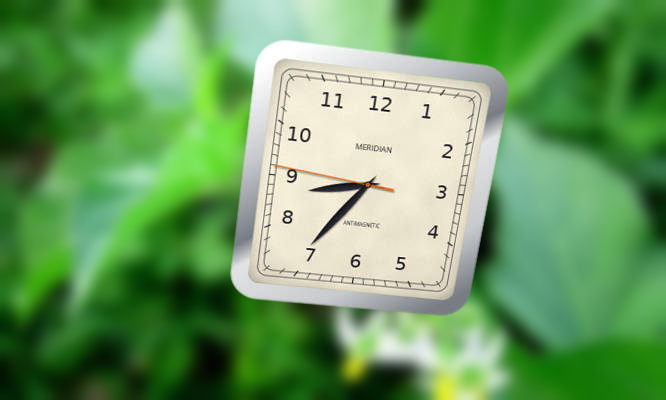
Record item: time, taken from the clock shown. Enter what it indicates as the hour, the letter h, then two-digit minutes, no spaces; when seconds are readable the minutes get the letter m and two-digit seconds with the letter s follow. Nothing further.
8h35m46s
